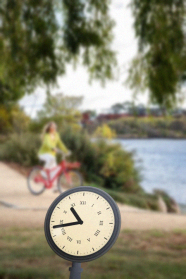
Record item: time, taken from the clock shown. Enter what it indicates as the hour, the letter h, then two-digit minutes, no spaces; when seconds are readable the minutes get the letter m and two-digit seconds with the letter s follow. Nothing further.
10h43
